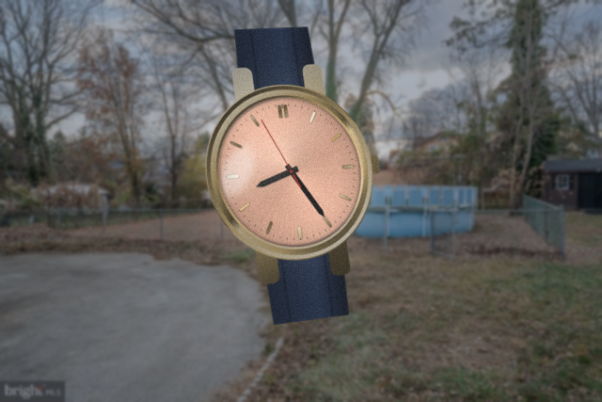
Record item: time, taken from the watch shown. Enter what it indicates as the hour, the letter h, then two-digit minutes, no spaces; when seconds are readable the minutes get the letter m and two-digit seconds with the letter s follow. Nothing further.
8h24m56s
